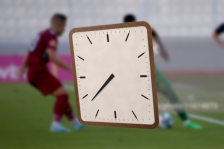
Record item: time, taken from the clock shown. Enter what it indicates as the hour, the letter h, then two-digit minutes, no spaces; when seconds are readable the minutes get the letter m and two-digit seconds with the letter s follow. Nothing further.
7h38
